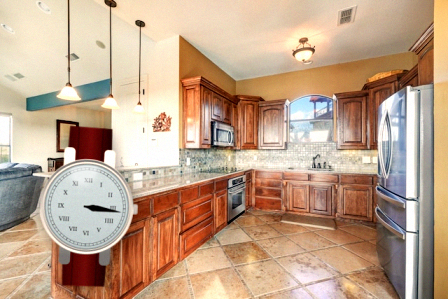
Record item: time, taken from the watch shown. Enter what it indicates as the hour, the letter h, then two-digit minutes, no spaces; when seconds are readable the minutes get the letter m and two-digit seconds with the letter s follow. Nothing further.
3h16
